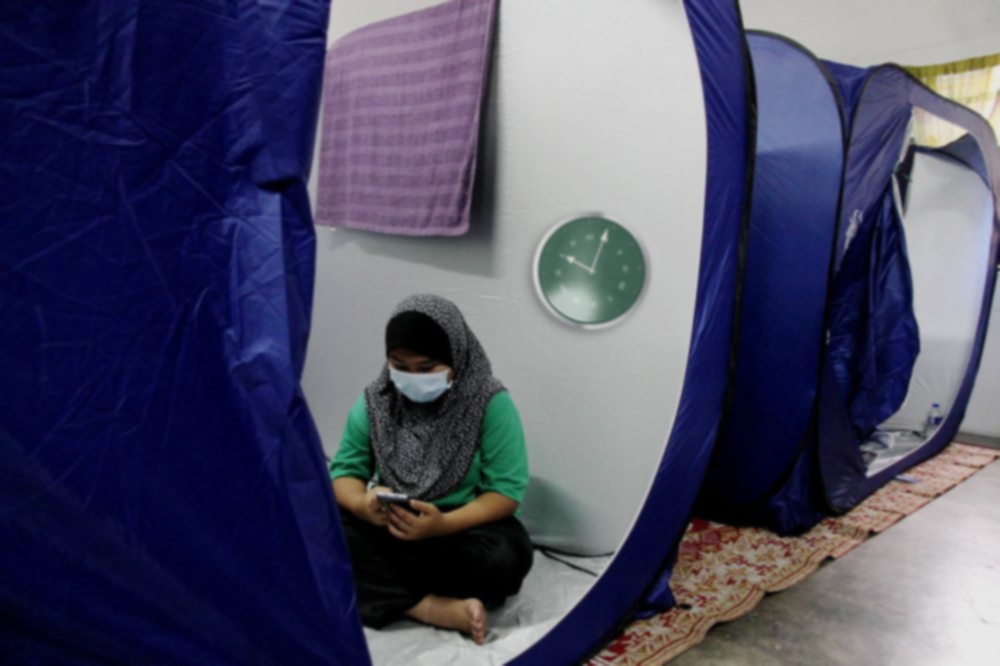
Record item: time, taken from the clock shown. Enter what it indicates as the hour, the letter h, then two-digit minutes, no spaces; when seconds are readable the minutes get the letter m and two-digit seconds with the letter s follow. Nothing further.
10h04
